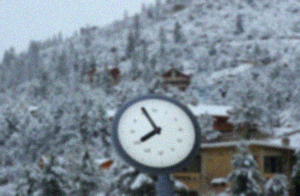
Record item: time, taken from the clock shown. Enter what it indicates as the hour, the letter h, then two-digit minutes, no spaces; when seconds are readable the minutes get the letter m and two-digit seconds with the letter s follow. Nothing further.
7h56
